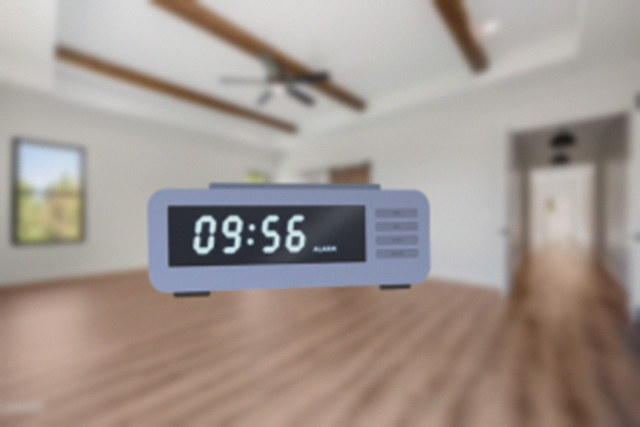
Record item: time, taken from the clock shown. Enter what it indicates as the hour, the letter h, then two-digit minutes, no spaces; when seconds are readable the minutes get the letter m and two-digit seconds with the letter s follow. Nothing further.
9h56
